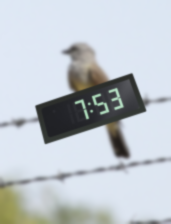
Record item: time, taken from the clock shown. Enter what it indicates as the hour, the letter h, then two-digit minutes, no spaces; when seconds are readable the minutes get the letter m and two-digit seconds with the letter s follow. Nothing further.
7h53
